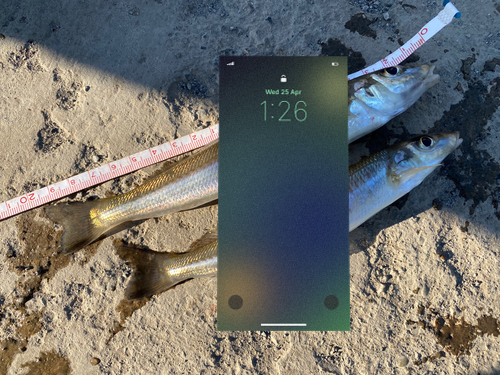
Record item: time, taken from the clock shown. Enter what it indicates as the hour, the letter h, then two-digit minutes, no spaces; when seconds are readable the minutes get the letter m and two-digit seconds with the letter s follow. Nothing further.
1h26
